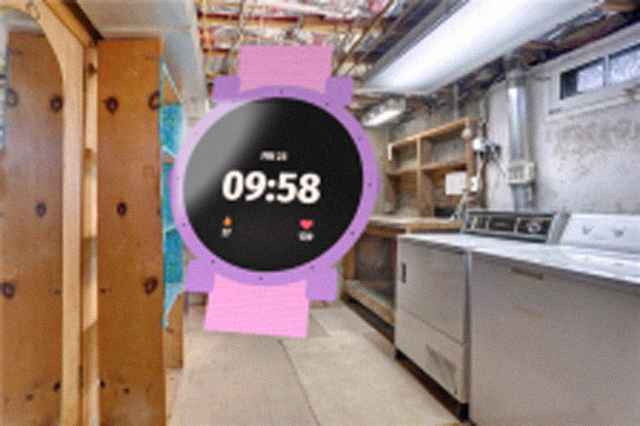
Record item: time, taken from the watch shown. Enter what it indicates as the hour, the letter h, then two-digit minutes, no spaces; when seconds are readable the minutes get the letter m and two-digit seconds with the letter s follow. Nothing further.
9h58
